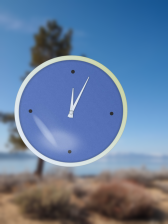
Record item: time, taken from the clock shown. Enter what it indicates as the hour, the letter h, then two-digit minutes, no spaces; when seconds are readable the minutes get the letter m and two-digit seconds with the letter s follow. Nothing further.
12h04
